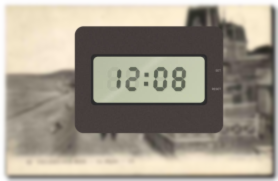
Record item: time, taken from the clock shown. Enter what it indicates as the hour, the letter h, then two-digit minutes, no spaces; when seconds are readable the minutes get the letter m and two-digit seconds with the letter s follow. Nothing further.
12h08
